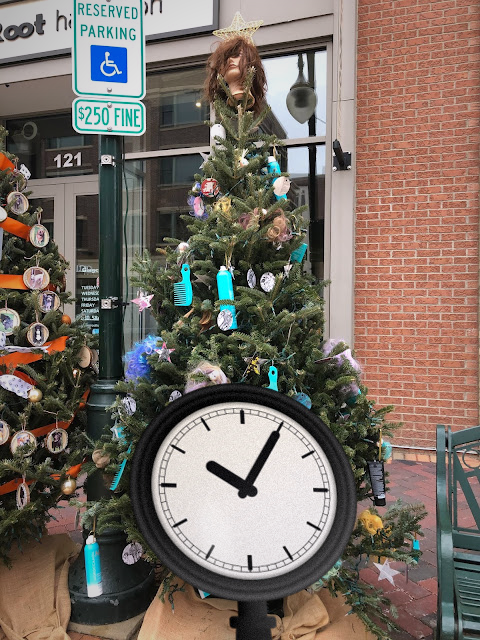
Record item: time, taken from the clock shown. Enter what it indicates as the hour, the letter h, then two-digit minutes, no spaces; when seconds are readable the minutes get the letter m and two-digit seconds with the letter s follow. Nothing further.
10h05
